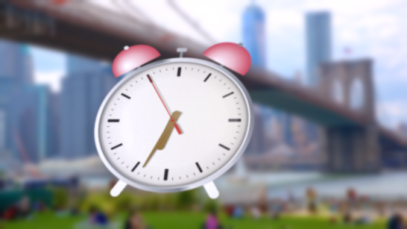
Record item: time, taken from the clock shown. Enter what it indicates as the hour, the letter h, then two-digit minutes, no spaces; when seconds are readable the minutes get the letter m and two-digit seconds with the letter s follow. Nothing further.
6h33m55s
